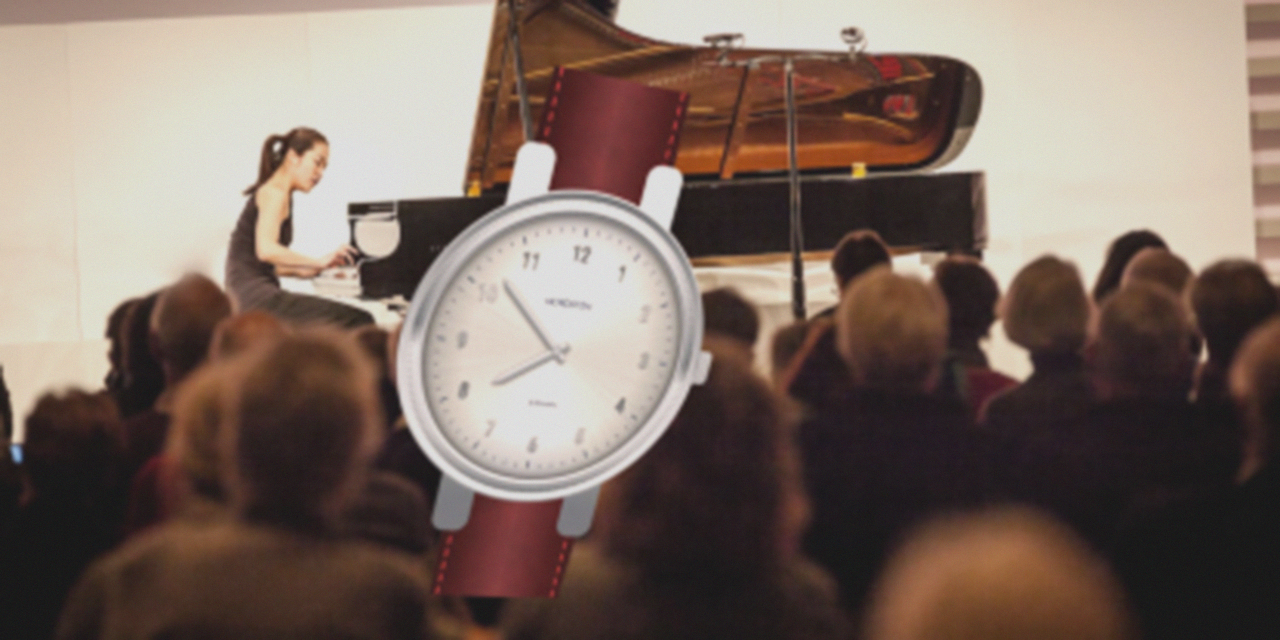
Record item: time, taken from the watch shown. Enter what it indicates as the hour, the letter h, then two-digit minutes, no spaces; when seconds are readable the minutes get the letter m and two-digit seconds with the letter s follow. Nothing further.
7h52
